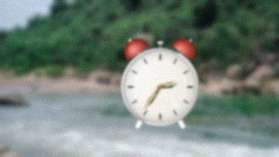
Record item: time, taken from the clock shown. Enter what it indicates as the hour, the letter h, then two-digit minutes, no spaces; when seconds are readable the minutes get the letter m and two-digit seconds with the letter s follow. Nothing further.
2h36
